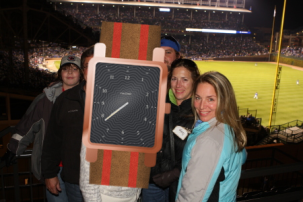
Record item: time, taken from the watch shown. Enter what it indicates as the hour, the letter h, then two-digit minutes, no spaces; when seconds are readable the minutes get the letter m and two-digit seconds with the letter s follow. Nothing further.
7h38
